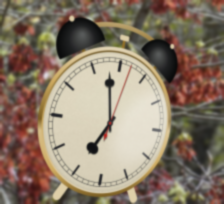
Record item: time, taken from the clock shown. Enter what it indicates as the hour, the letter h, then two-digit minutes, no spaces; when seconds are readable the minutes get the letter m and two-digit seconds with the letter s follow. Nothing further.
6h58m02s
